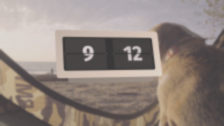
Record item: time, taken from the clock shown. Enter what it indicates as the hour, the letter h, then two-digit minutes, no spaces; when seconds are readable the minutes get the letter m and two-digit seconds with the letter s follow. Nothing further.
9h12
